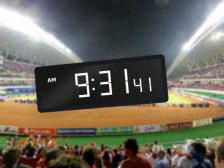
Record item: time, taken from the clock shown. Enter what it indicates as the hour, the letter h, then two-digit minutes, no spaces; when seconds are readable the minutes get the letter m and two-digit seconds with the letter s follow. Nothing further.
9h31m41s
